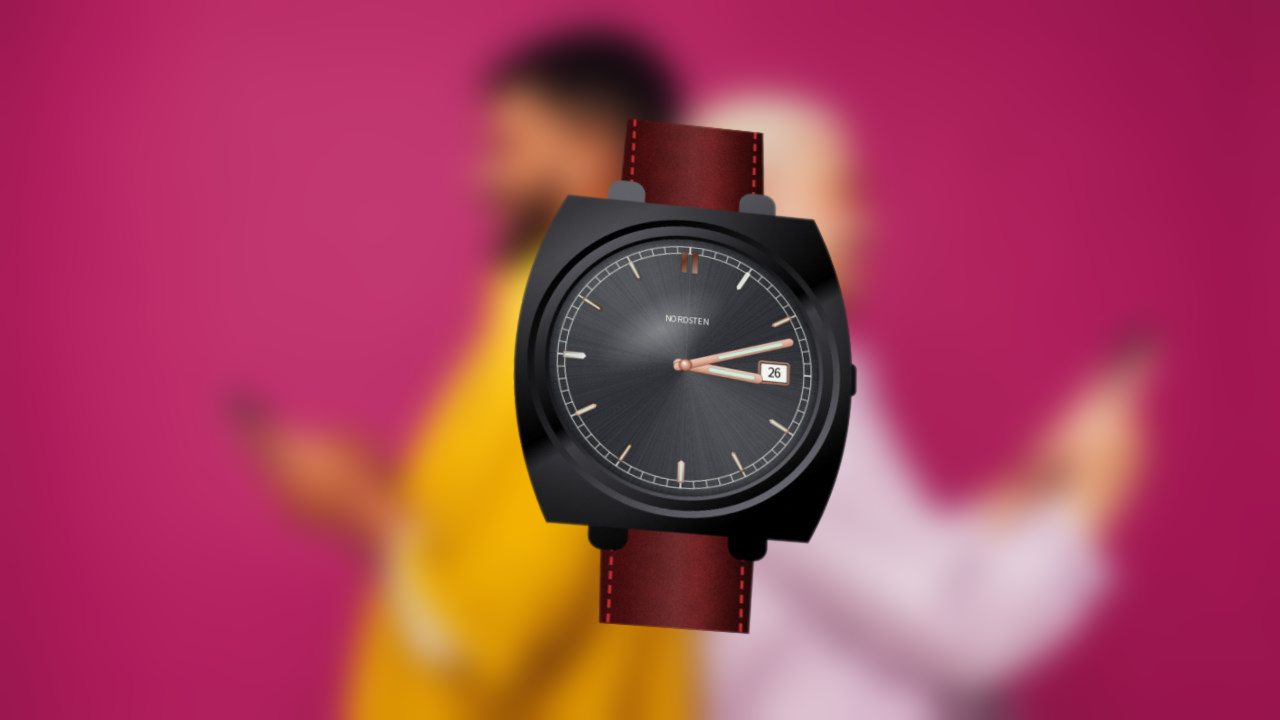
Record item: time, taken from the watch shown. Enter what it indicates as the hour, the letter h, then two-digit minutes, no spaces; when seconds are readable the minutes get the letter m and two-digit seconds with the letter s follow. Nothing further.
3h12
